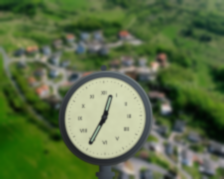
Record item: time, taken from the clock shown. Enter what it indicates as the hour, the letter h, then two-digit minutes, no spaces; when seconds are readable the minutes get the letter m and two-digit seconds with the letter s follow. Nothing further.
12h35
